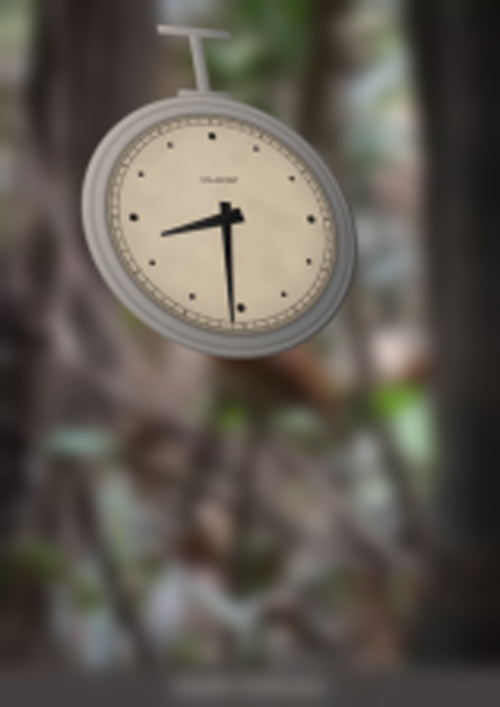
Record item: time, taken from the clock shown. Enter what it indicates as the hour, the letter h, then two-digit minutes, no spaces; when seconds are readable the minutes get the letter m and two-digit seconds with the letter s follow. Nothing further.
8h31
